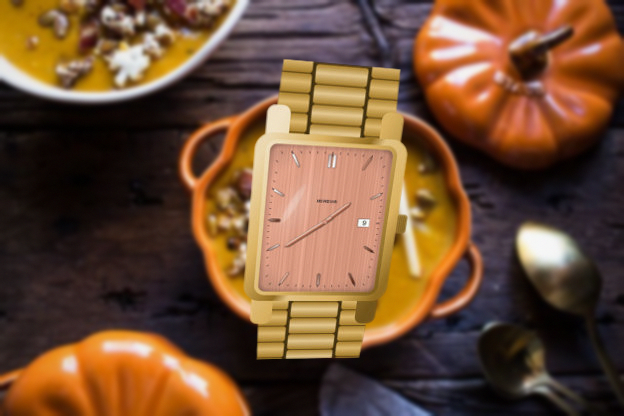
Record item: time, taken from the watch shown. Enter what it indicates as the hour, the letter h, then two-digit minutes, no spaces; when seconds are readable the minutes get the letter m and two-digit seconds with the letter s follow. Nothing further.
1h39
